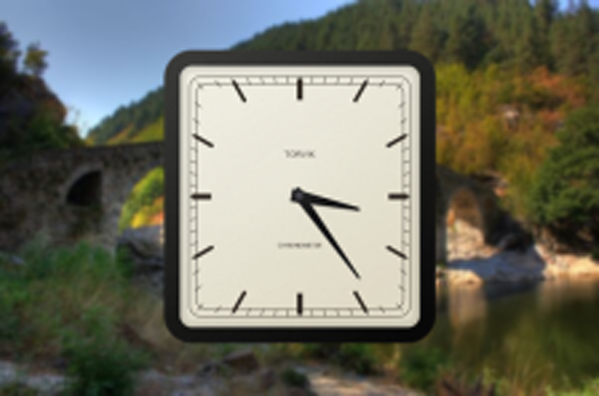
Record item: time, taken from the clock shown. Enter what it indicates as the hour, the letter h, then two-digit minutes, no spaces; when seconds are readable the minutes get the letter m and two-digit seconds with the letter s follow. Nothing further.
3h24
